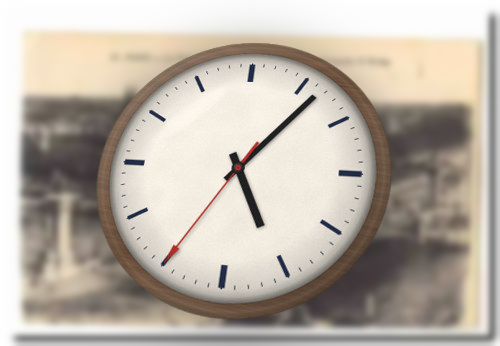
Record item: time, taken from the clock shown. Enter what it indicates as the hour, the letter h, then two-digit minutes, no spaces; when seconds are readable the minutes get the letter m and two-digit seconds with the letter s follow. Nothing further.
5h06m35s
